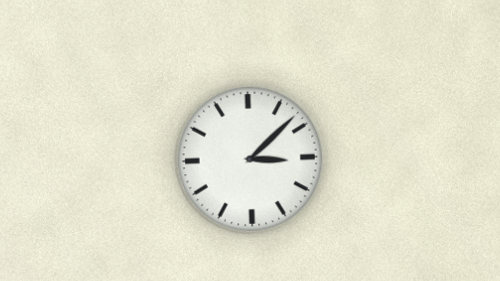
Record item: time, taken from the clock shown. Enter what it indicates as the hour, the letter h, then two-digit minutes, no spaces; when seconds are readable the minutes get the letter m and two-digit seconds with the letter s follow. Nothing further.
3h08
